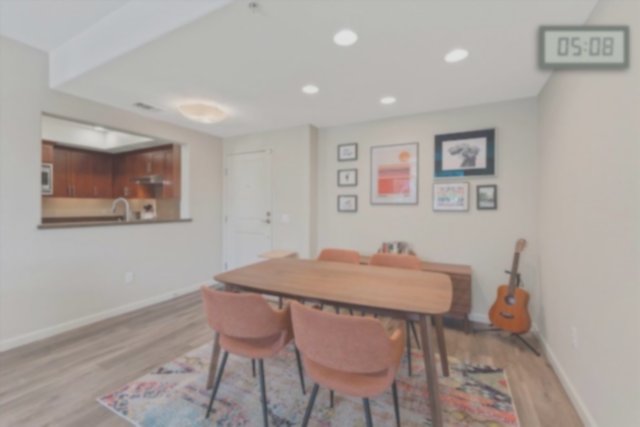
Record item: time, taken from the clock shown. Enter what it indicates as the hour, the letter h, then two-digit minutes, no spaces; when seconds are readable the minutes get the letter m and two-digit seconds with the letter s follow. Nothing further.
5h08
